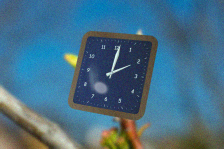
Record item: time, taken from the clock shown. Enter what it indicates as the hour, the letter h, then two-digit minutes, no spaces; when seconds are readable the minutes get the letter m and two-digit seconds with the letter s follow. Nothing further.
2h01
